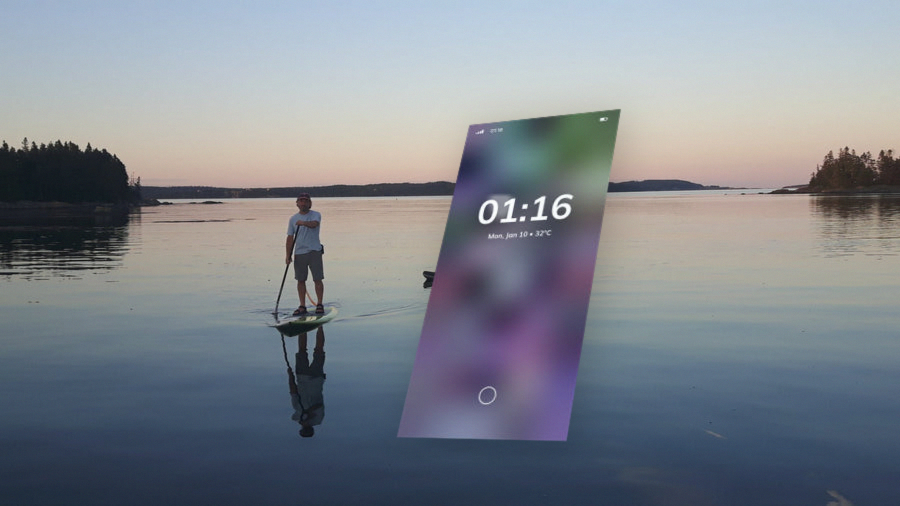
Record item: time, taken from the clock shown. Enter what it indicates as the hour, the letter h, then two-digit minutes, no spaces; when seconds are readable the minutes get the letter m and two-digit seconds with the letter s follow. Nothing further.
1h16
